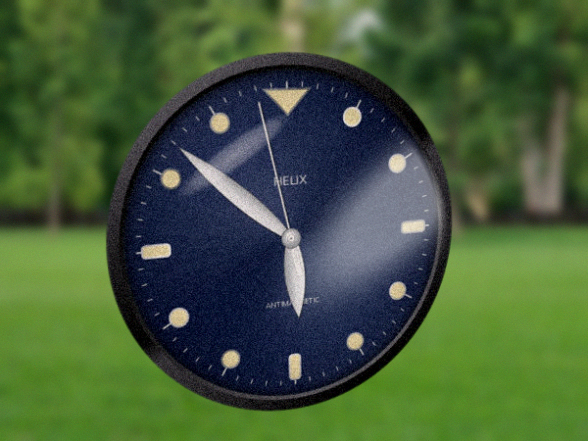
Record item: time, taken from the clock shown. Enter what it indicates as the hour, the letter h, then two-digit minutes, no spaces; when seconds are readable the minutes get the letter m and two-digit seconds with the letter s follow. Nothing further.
5h51m58s
